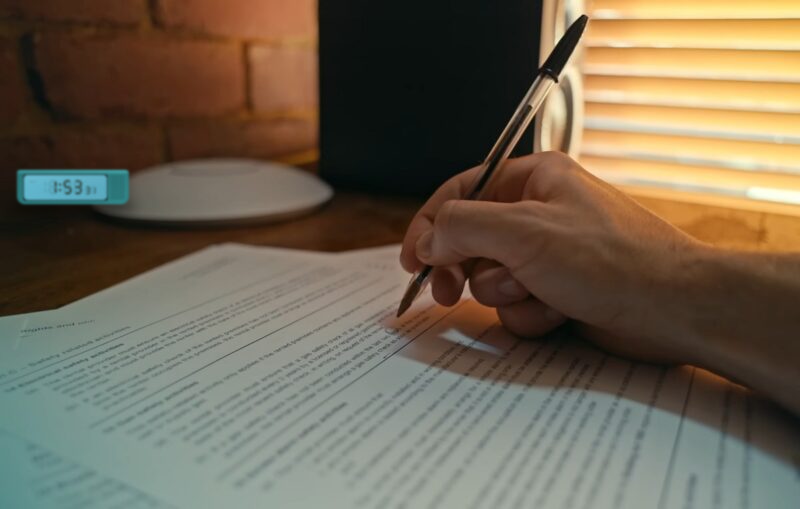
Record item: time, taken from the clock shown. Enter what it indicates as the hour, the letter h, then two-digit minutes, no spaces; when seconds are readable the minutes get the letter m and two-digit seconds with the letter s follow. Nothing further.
1h53
